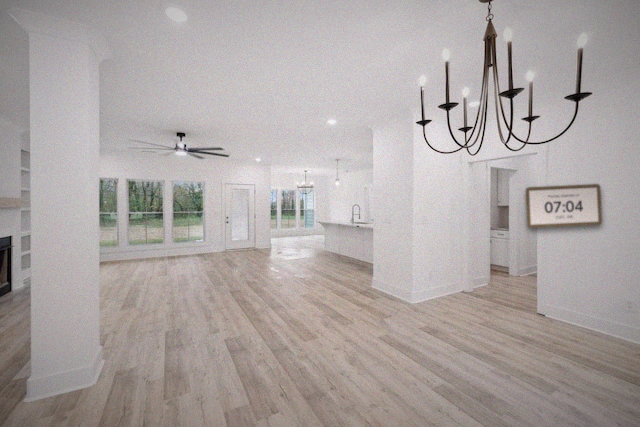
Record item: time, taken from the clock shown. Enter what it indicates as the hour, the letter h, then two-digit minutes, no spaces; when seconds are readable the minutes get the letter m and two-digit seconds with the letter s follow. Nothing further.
7h04
